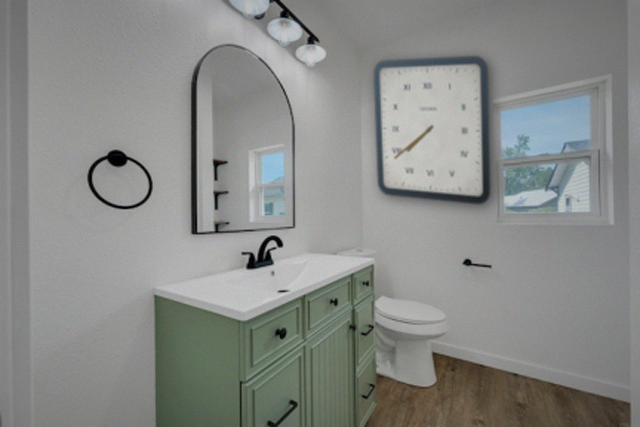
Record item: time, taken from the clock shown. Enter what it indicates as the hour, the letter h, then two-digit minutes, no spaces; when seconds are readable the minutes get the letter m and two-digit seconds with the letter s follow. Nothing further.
7h39
